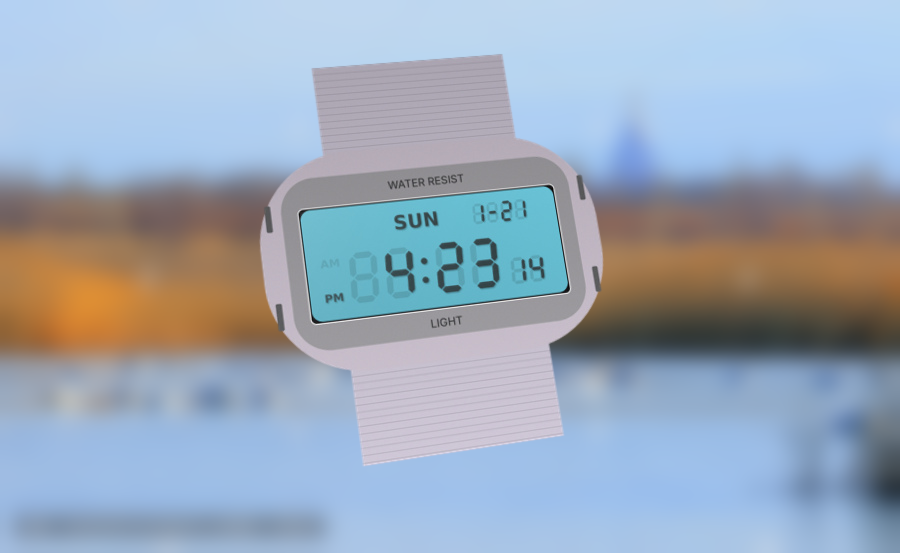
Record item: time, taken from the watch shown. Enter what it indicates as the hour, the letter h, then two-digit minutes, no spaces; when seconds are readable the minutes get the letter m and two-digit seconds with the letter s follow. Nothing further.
4h23m14s
